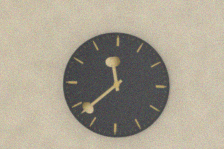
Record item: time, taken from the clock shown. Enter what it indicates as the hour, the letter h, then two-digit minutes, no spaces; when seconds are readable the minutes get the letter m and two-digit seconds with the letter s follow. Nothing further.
11h38
